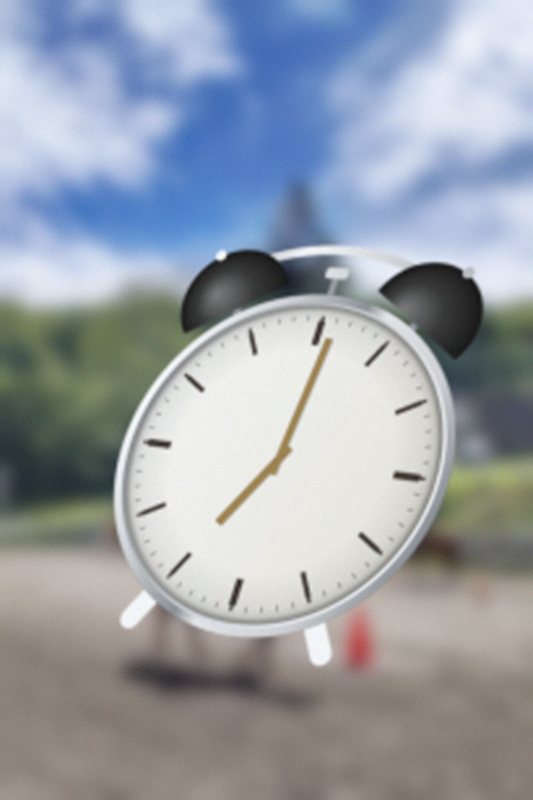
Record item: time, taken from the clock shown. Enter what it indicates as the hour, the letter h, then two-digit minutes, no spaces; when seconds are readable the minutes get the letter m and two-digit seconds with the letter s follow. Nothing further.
7h01
